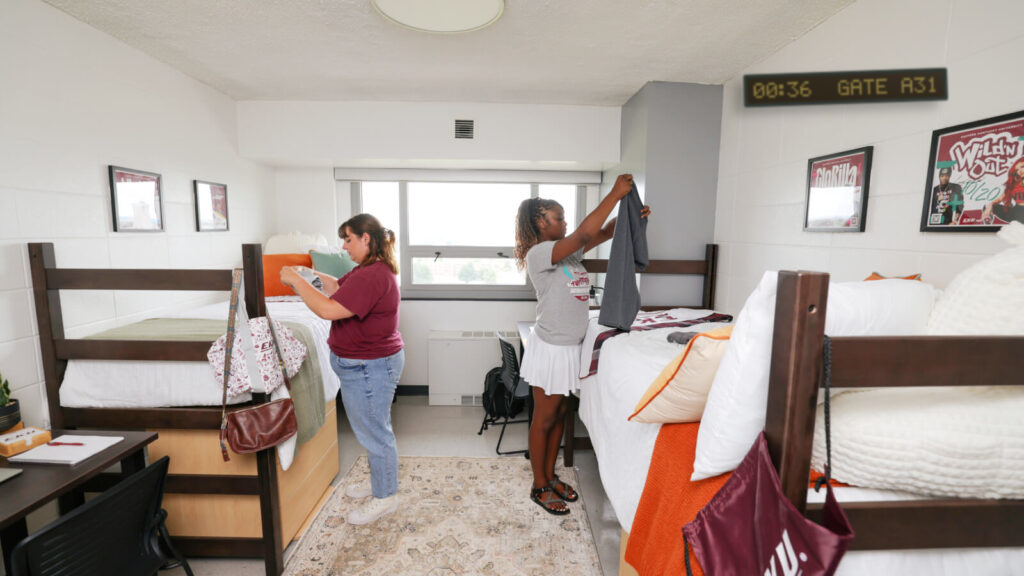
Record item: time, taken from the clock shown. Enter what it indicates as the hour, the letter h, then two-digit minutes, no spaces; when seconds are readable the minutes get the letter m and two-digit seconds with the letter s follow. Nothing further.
0h36
